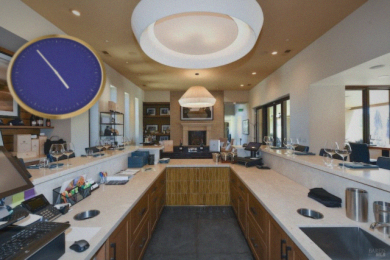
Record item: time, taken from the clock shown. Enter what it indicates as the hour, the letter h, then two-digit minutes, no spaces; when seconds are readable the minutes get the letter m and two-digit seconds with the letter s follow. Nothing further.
4h54
